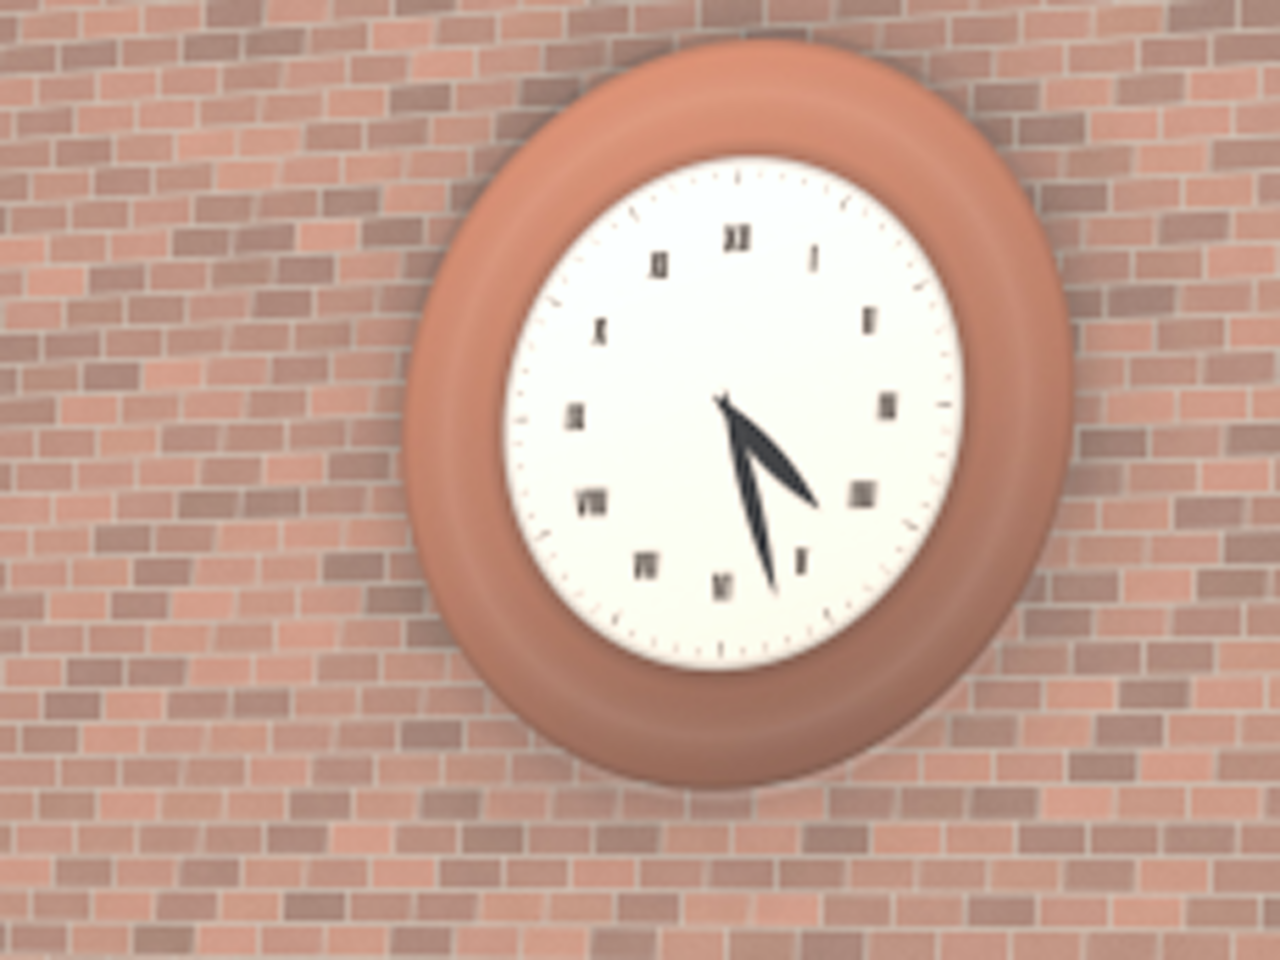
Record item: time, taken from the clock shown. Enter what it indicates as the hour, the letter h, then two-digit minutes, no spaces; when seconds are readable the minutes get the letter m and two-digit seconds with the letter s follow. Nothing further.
4h27
